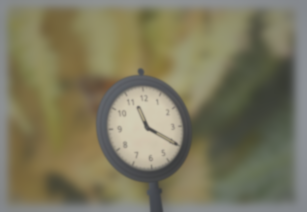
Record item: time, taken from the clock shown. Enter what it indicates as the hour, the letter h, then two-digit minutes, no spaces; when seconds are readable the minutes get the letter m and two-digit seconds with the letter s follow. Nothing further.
11h20
